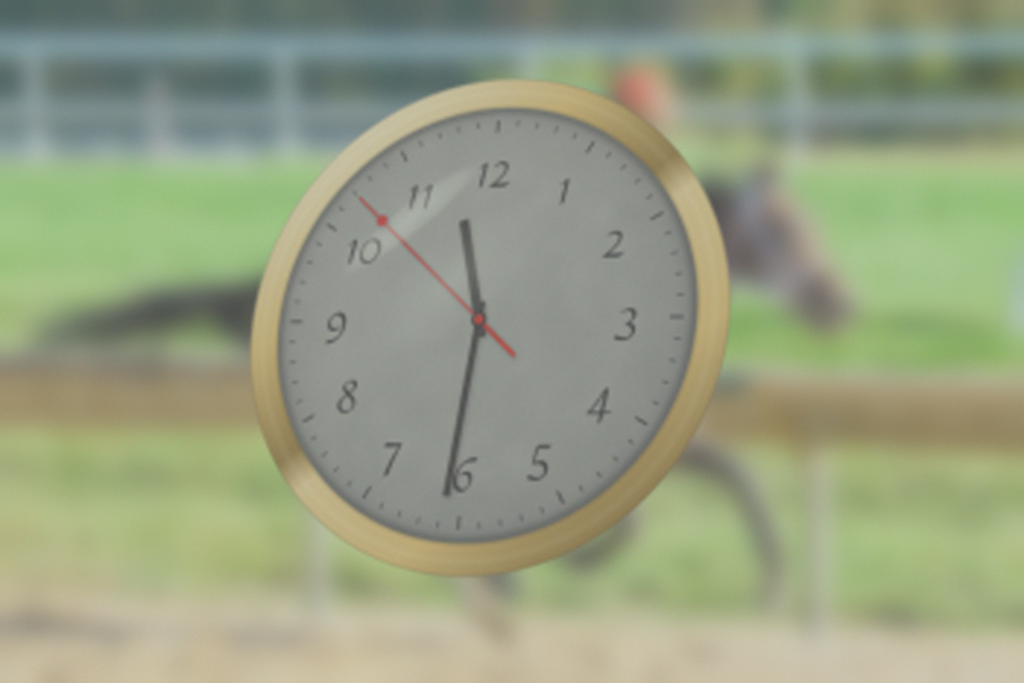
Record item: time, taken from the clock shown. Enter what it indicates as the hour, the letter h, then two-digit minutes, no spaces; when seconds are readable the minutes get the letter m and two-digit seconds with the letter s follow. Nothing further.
11h30m52s
